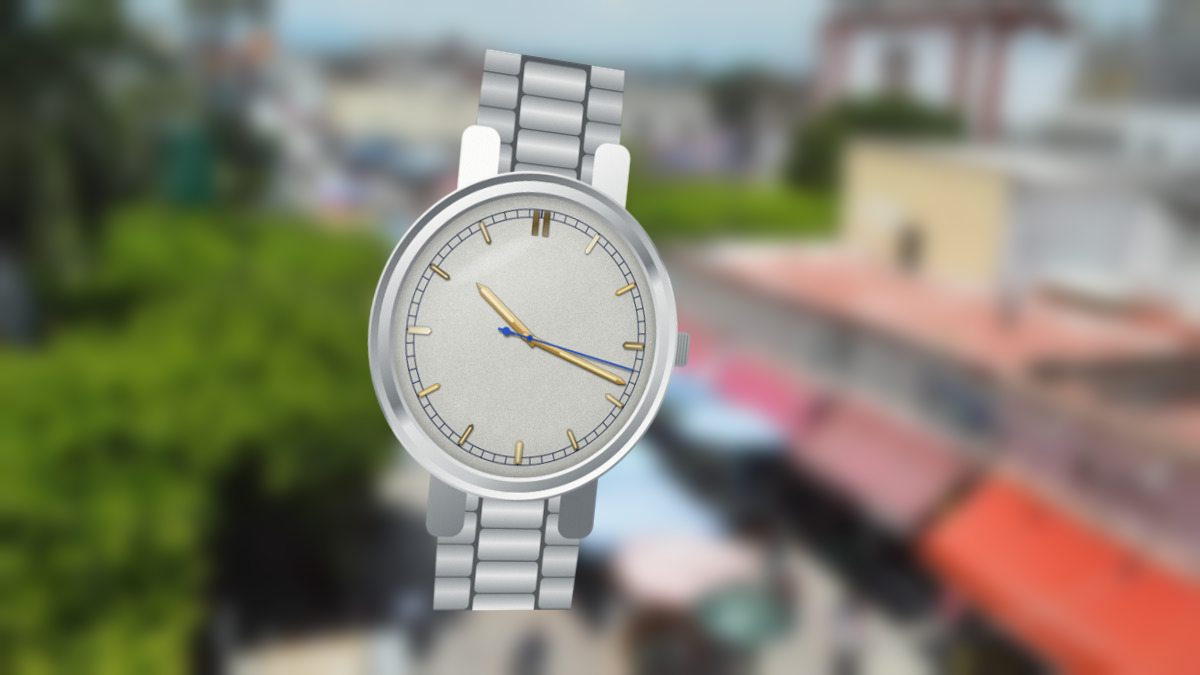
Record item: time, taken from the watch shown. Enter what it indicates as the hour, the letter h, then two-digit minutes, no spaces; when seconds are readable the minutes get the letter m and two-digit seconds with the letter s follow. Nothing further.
10h18m17s
